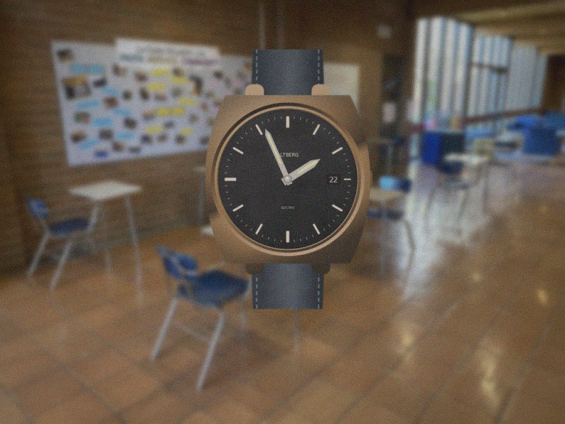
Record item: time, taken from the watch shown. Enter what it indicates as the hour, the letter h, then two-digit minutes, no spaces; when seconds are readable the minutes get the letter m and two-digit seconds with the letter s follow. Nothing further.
1h56
